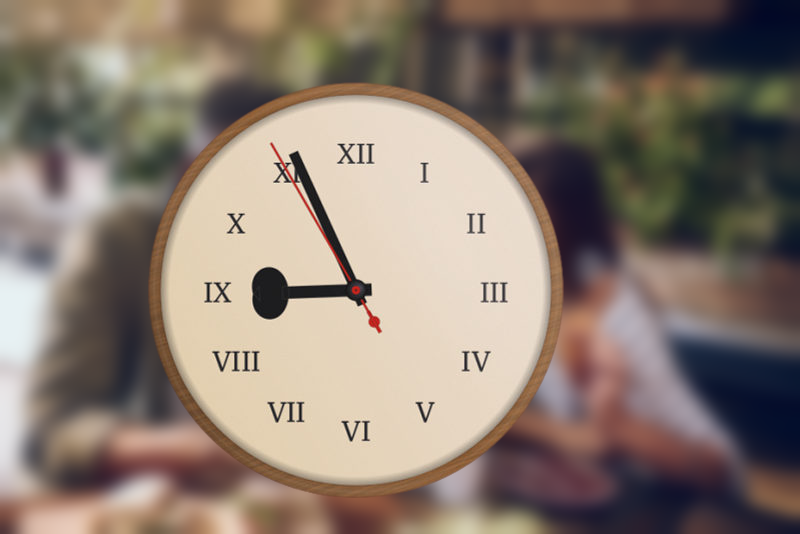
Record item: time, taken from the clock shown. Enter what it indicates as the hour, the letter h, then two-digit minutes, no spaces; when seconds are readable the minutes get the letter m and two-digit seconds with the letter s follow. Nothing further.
8h55m55s
